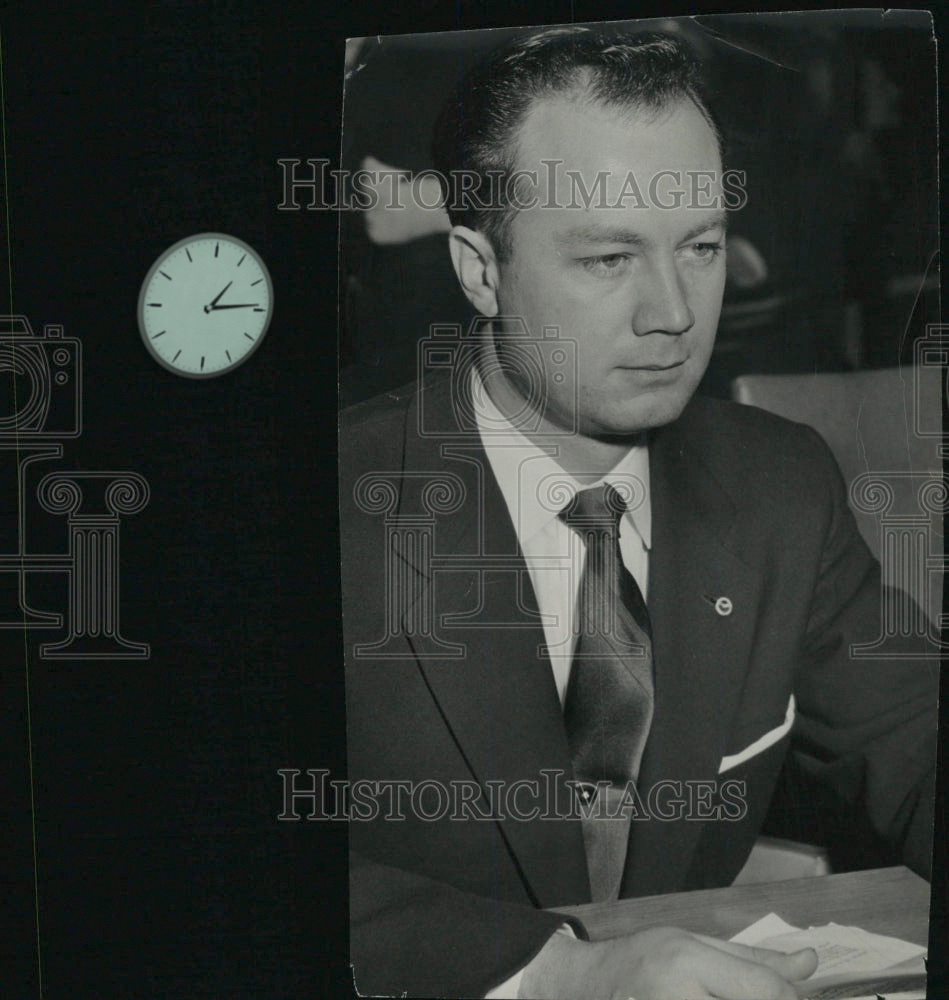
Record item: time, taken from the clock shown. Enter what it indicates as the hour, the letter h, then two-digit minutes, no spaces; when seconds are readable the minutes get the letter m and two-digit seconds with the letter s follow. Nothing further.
1h14
